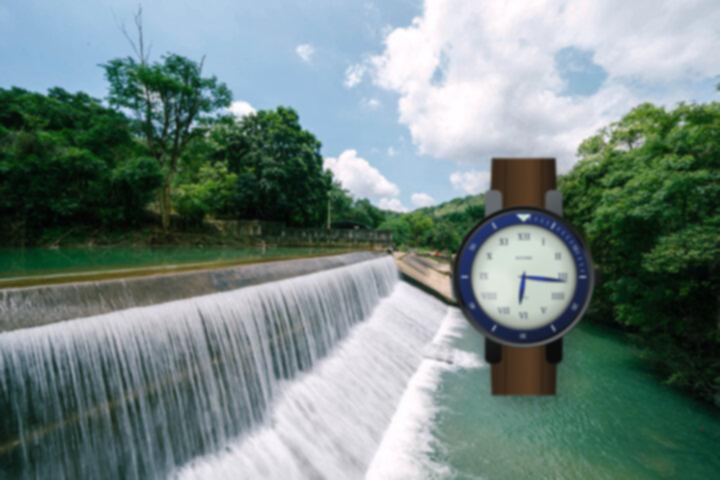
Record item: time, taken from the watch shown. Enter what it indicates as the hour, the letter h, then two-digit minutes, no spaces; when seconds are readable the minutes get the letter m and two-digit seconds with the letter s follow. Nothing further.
6h16
